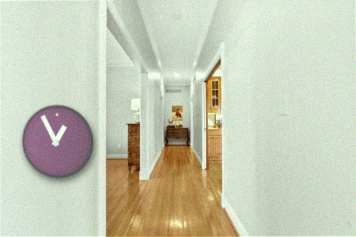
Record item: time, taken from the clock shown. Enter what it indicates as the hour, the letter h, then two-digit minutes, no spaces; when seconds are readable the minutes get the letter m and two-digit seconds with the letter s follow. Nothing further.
12h55
